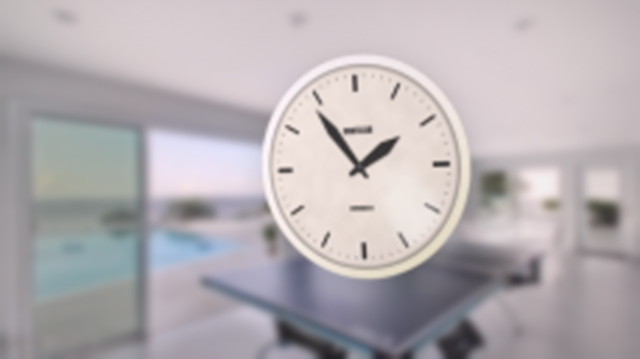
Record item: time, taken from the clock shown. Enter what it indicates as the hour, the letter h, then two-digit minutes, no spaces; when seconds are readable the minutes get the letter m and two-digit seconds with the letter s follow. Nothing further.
1h54
